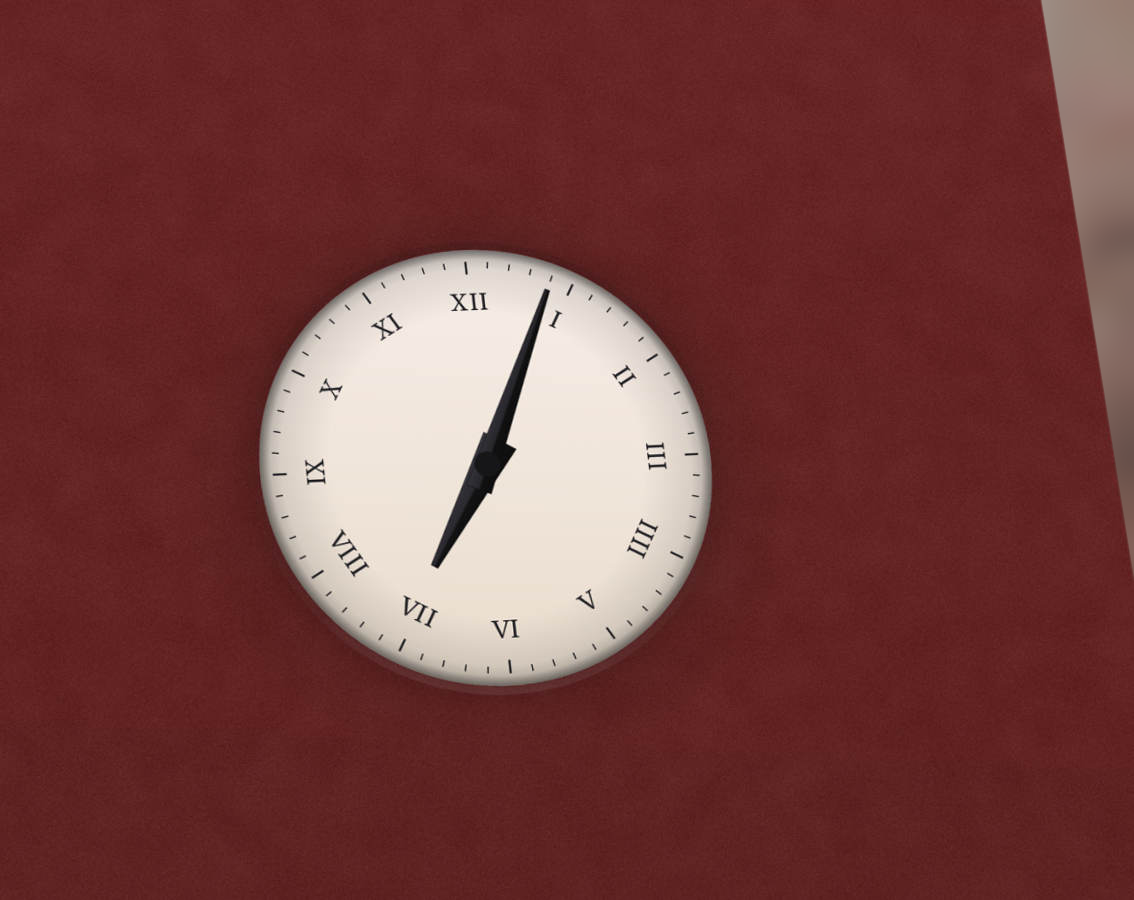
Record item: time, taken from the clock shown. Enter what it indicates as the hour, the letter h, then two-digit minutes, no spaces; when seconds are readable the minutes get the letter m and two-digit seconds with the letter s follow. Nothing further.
7h04
